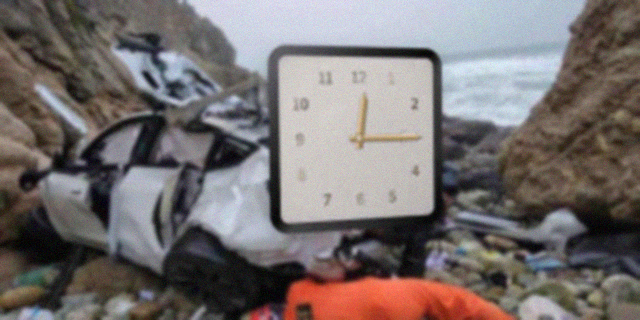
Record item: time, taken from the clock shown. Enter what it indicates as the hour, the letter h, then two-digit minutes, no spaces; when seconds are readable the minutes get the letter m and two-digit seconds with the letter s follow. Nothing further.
12h15
